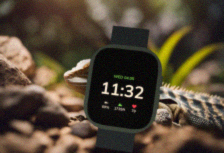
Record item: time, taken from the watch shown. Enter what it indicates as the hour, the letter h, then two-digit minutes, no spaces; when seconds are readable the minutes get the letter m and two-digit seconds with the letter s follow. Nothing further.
11h32
